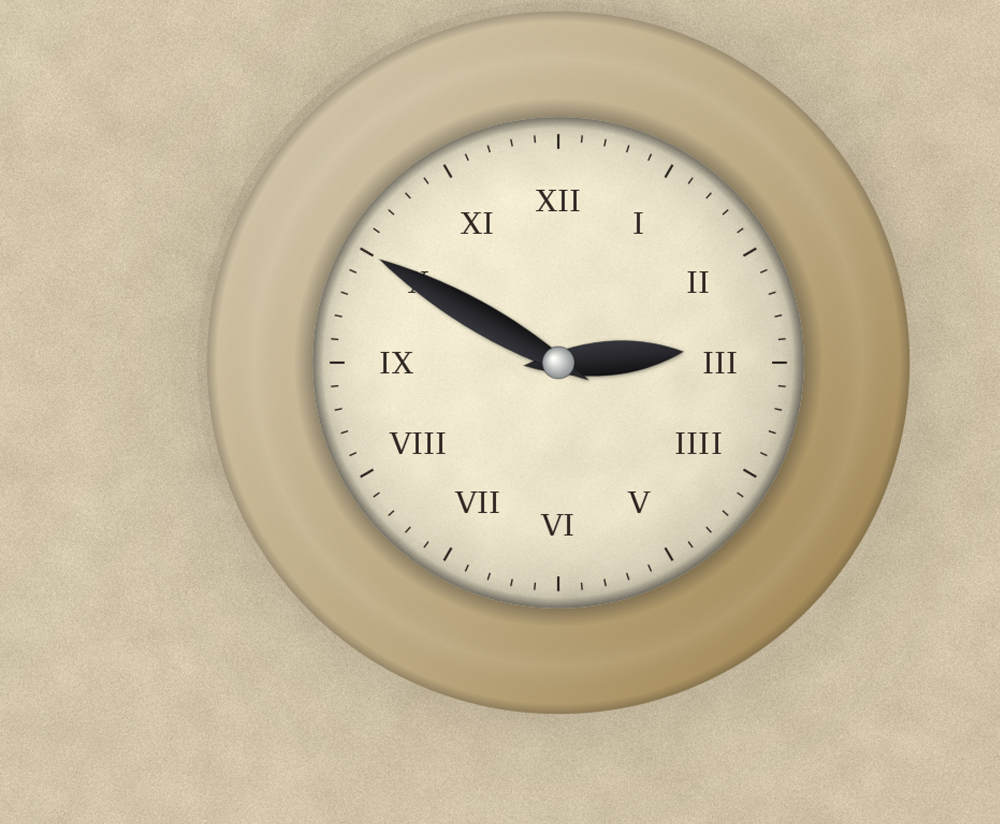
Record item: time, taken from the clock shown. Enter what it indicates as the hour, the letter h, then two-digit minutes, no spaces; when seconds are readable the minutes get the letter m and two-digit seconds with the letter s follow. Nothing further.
2h50
